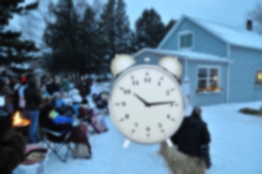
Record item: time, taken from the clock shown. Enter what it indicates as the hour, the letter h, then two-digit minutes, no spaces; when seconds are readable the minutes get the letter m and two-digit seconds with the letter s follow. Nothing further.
10h14
